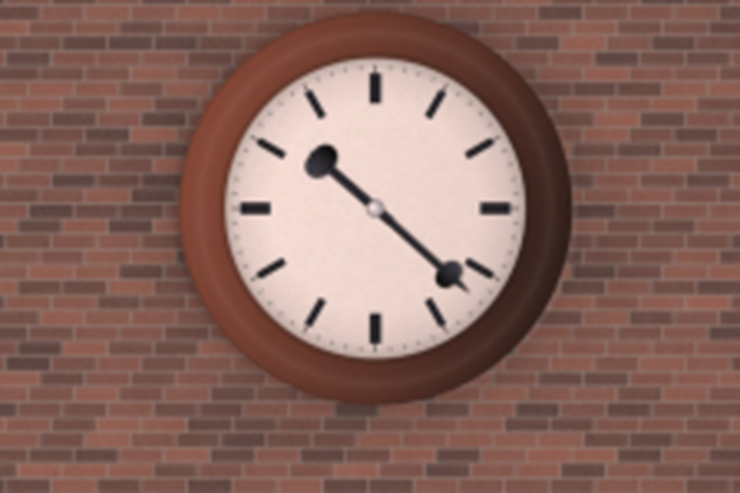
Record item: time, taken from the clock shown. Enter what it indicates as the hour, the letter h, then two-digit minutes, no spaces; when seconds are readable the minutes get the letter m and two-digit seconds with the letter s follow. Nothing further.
10h22
